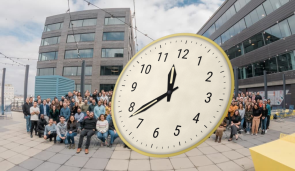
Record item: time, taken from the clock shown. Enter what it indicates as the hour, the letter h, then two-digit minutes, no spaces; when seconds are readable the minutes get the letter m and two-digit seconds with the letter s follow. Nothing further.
11h38
